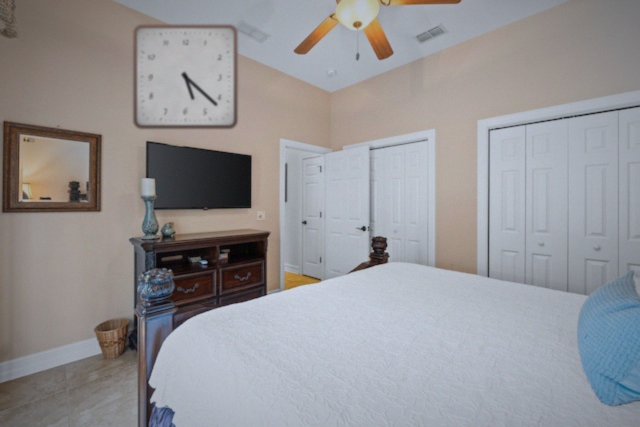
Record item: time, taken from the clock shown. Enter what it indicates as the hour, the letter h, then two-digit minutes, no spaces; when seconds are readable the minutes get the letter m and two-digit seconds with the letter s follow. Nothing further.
5h22
